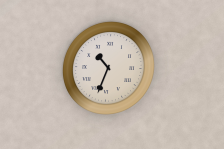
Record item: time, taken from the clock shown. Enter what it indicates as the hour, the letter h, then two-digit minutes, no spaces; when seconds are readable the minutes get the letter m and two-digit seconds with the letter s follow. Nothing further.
10h33
